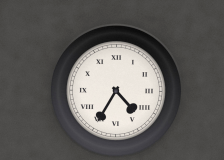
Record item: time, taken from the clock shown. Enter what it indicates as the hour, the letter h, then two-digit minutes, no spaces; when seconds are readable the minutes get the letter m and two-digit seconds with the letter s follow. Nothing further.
4h35
